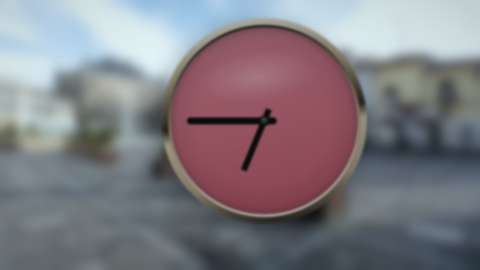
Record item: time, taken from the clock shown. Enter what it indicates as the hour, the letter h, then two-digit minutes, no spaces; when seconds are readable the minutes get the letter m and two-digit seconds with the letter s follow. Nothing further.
6h45
